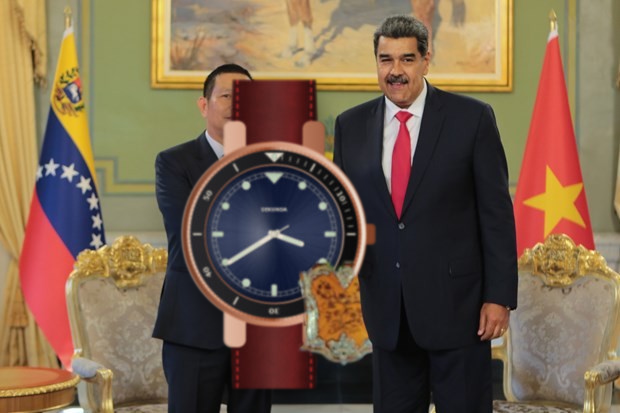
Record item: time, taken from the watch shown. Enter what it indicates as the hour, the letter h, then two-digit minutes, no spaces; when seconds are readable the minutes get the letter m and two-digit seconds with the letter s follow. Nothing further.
3h39m40s
